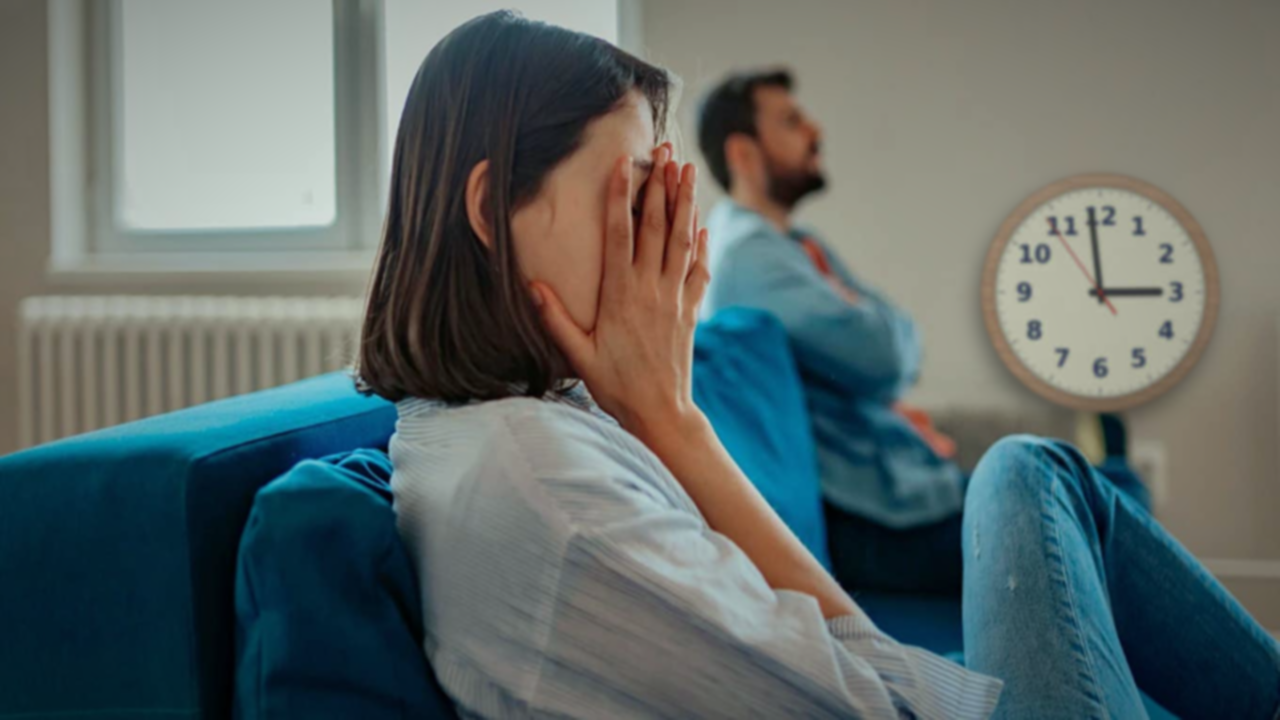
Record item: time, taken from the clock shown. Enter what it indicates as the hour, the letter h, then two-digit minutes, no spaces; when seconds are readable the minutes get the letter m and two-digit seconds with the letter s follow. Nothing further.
2h58m54s
